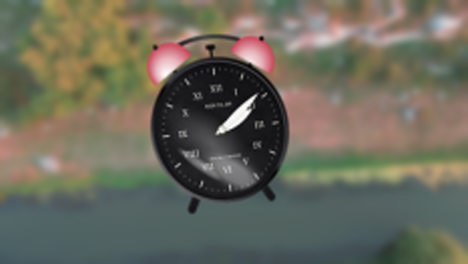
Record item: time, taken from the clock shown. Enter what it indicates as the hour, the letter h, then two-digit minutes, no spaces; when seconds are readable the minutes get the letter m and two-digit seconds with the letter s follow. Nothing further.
2h09
